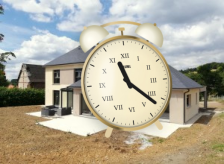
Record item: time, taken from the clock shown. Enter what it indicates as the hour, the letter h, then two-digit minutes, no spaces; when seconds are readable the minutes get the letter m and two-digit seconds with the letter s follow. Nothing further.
11h22
